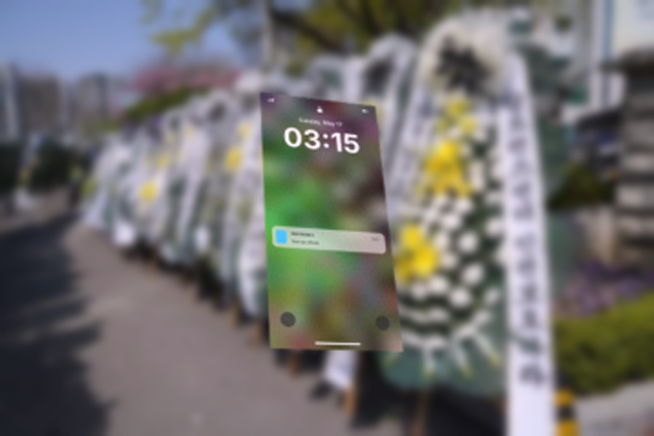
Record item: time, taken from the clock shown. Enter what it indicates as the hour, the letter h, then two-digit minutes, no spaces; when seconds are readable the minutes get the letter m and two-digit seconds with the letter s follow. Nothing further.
3h15
